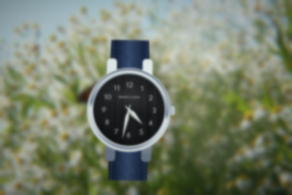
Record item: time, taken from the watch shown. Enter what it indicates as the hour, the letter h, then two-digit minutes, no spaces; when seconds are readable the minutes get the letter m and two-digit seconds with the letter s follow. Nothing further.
4h32
